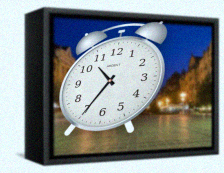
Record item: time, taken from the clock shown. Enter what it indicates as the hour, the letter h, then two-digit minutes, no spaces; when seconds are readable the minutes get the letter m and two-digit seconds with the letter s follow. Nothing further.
10h35
